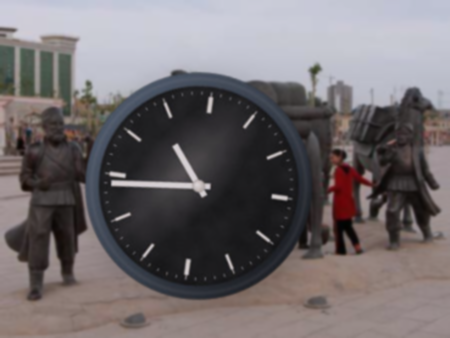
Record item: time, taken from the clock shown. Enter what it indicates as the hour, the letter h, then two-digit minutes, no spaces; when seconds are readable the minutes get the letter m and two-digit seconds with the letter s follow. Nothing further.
10h44
